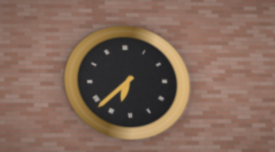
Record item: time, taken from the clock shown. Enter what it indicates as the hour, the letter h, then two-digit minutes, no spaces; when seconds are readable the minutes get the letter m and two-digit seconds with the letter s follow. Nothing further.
6h38
